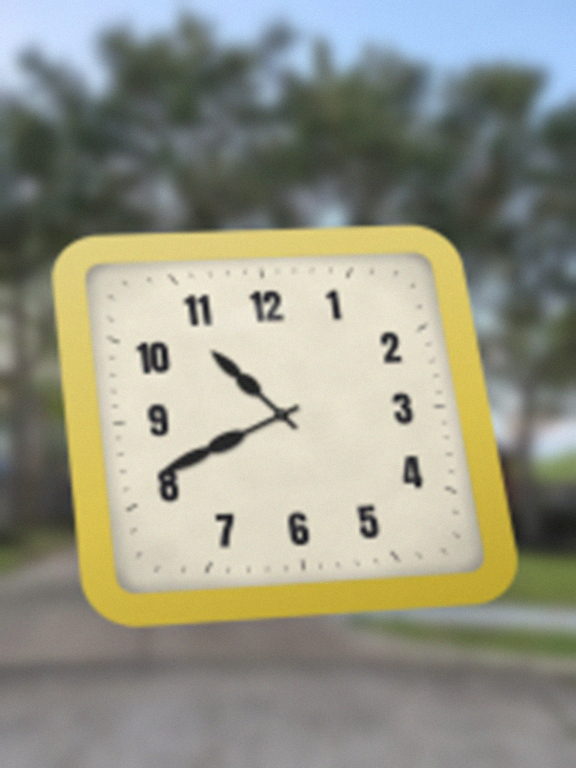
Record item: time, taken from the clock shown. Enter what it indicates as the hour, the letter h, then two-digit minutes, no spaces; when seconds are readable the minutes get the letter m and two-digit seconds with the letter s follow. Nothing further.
10h41
